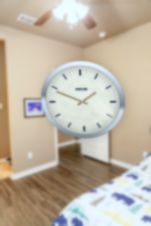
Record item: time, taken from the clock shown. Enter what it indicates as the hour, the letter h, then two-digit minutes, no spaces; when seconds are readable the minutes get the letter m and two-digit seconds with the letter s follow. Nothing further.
1h49
